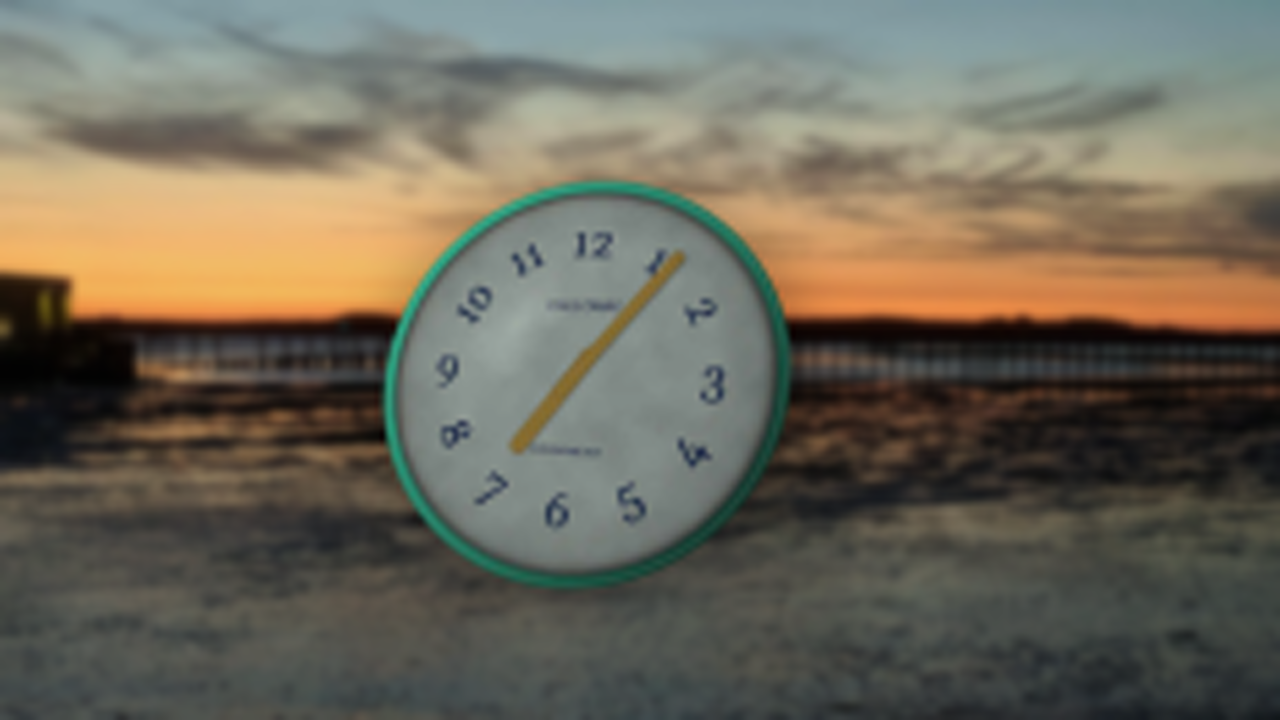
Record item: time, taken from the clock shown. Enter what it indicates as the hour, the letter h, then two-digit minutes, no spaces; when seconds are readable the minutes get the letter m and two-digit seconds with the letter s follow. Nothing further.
7h06
